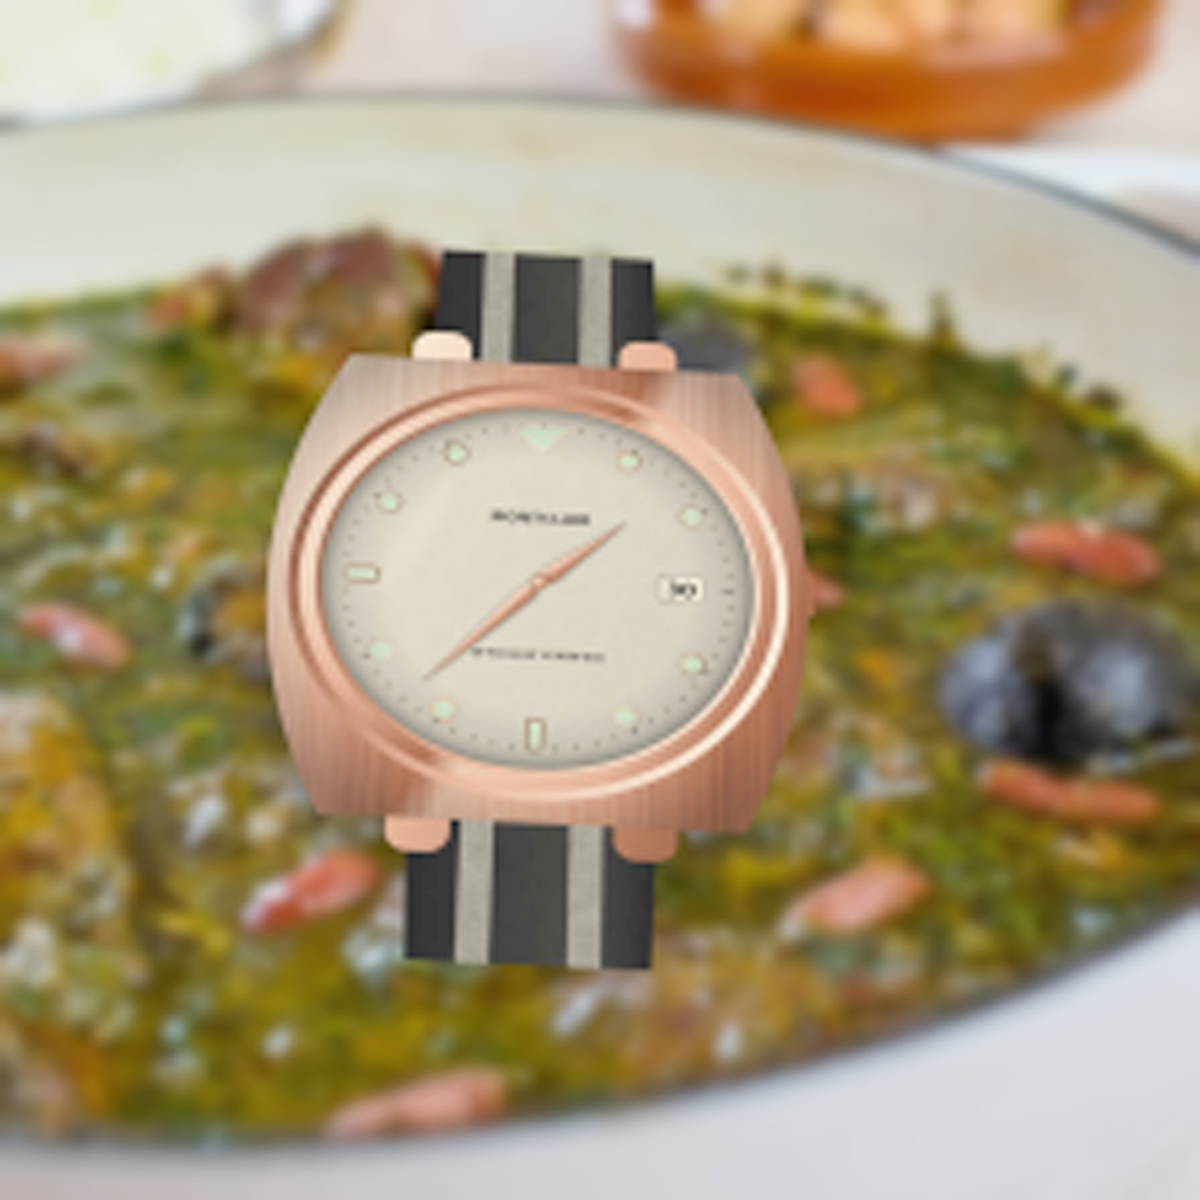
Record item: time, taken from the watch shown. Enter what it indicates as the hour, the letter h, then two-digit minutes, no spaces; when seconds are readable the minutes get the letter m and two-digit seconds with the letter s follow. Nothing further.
1h37
